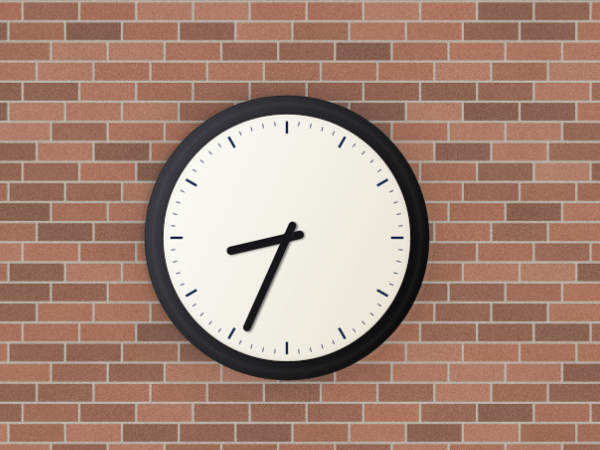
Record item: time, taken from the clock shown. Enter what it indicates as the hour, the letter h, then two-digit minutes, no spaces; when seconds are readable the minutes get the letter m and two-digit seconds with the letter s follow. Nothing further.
8h34
